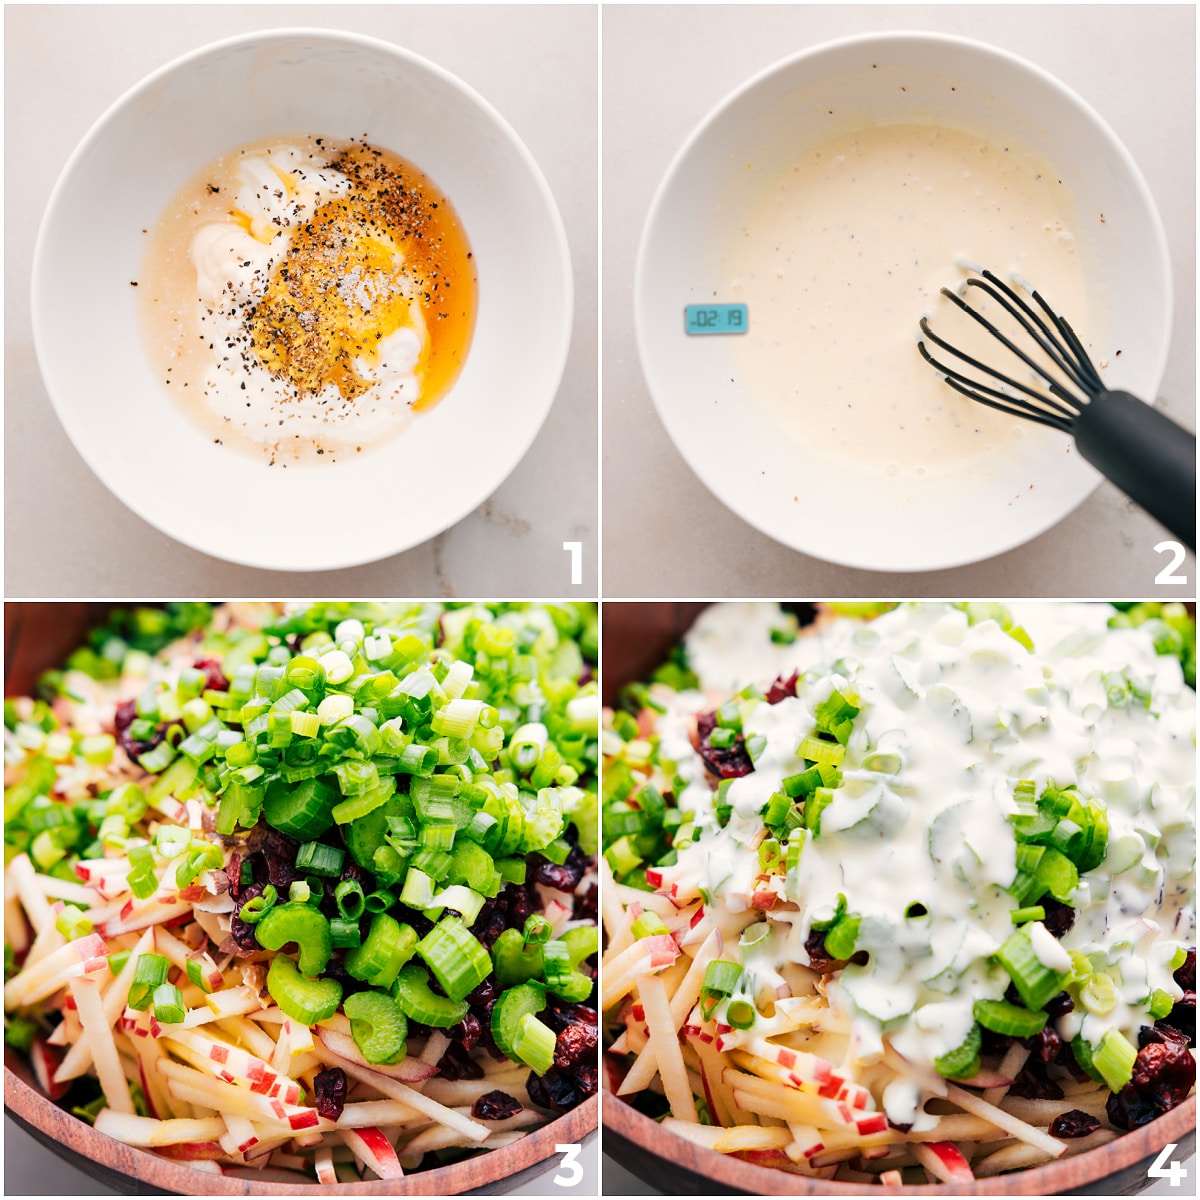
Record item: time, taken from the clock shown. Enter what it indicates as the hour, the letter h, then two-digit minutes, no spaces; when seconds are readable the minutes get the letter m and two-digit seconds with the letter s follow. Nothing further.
2h19
